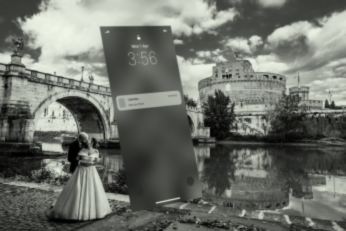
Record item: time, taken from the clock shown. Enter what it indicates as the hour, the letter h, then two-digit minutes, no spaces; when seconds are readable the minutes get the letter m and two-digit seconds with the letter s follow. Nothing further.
3h56
